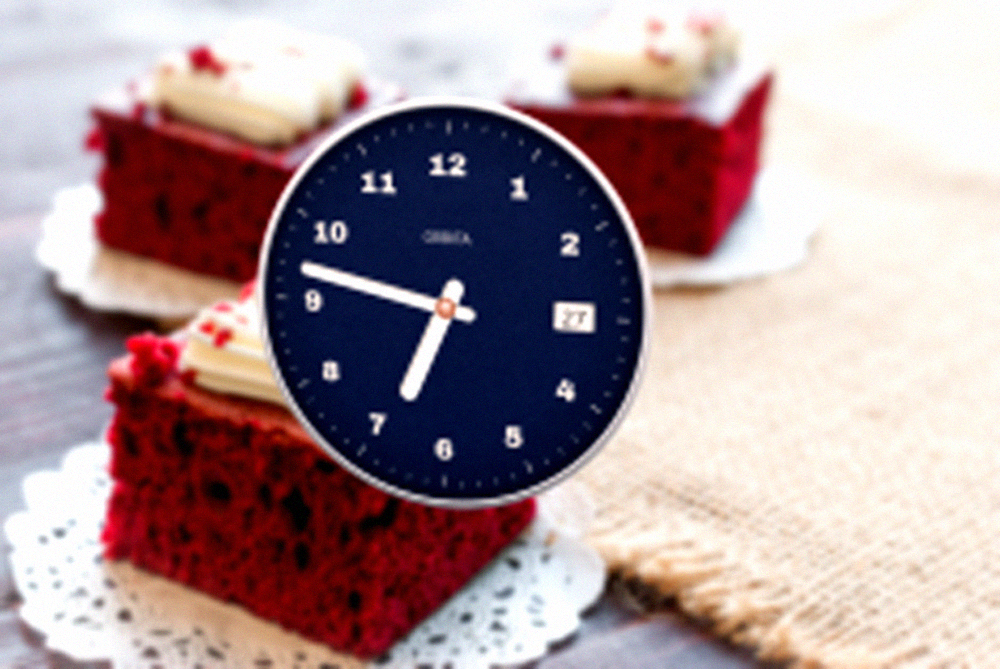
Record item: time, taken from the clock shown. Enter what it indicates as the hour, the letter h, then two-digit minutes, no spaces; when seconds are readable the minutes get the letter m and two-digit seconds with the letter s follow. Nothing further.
6h47
